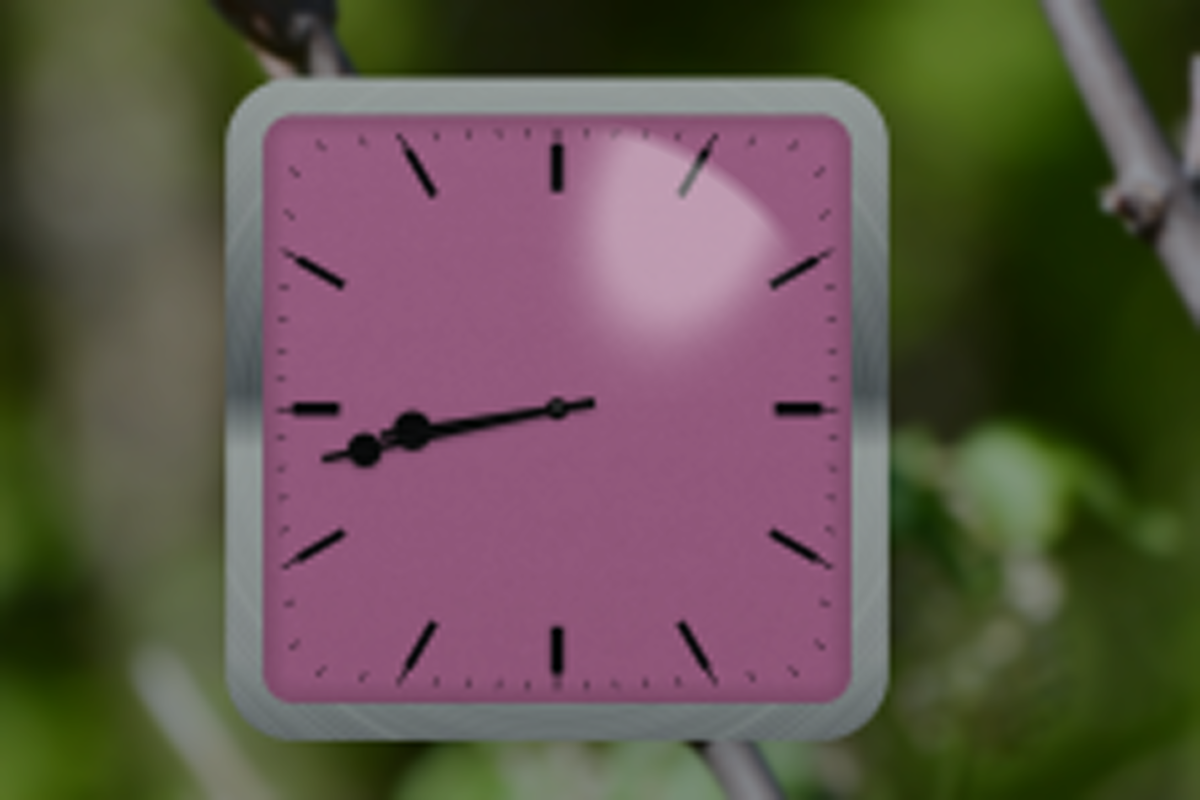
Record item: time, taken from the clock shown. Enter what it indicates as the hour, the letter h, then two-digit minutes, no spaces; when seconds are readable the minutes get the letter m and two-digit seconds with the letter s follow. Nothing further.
8h43
